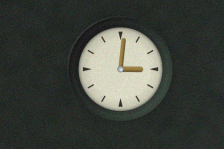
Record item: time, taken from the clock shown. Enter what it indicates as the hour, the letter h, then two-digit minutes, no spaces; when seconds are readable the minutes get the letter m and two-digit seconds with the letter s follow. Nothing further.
3h01
